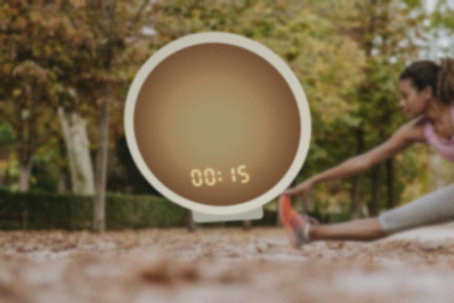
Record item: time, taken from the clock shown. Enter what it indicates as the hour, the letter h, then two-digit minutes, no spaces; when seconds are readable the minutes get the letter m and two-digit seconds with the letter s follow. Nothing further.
0h15
